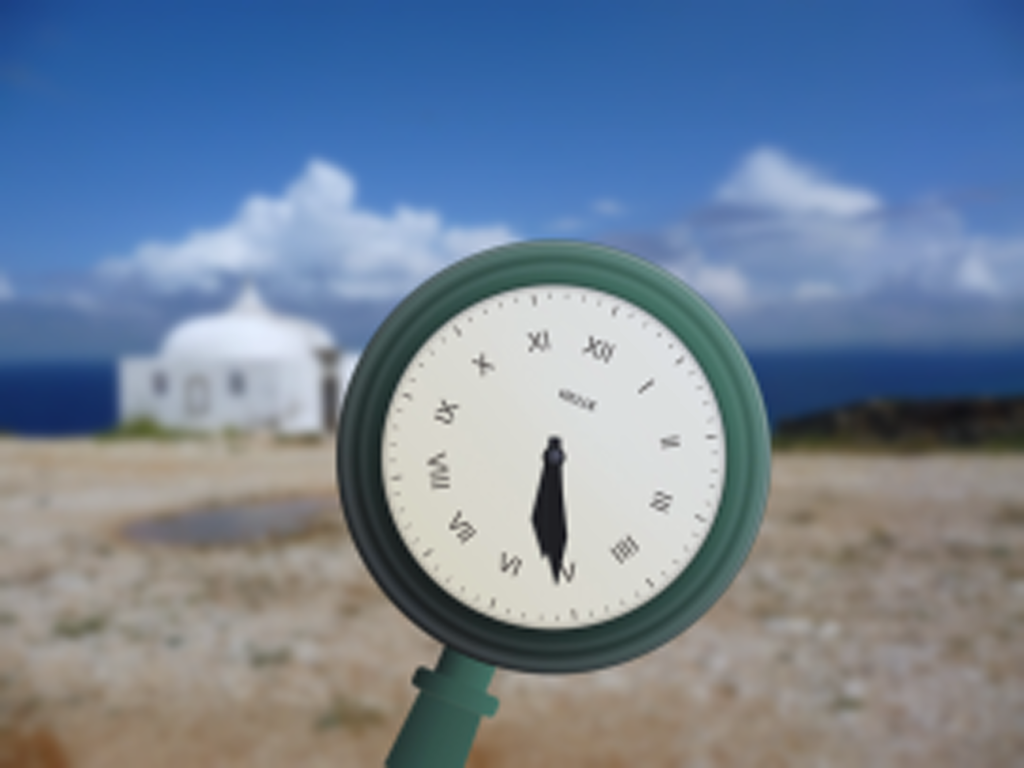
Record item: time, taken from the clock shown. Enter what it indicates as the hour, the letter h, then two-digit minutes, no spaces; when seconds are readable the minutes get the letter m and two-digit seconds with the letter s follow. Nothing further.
5h26
